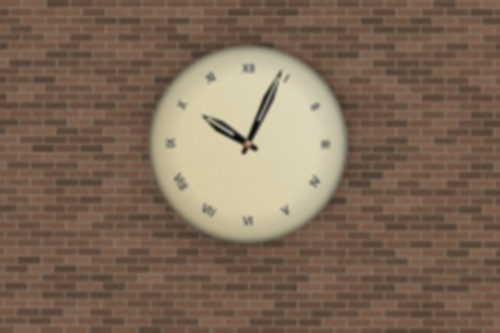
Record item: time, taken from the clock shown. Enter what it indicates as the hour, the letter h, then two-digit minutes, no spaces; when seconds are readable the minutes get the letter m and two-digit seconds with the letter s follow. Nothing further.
10h04
